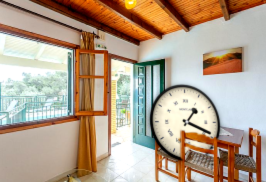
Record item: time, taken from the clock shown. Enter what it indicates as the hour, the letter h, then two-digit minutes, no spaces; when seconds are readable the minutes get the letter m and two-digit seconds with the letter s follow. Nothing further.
1h19
